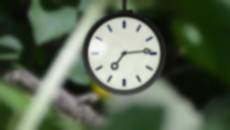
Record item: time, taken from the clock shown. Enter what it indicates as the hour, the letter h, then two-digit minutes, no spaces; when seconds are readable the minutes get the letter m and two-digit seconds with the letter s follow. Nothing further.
7h14
